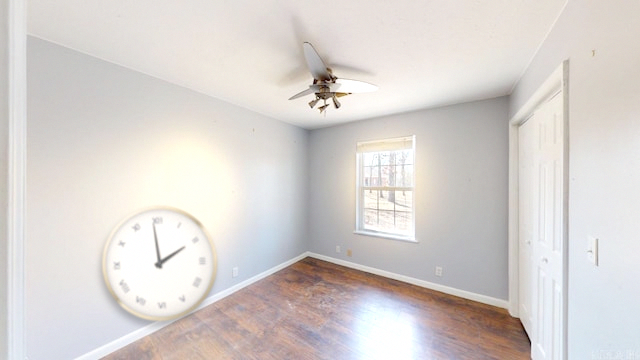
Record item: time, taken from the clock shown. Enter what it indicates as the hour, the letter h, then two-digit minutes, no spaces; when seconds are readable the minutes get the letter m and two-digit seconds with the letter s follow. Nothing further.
1h59
